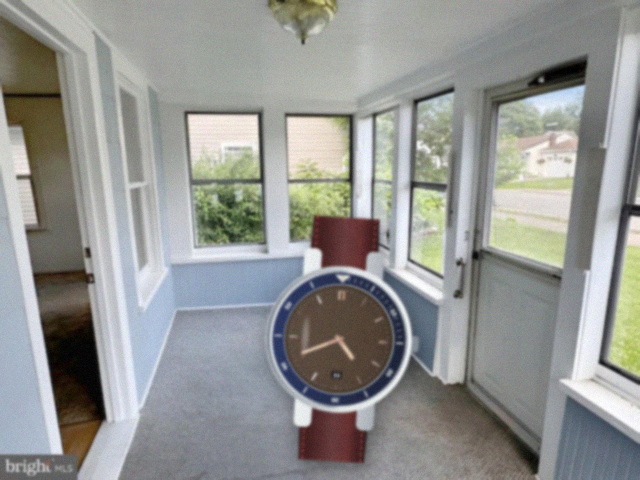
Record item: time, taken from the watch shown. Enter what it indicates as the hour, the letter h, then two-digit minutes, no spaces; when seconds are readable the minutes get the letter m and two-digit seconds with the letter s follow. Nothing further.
4h41
